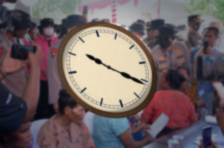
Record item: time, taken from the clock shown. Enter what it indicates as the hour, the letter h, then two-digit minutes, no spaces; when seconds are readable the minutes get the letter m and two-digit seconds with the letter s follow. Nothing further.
10h21
